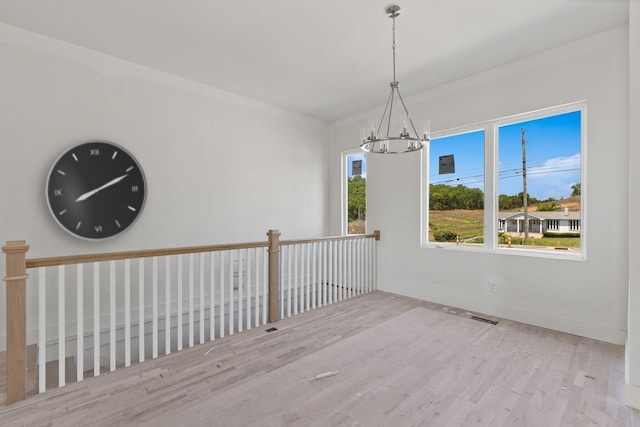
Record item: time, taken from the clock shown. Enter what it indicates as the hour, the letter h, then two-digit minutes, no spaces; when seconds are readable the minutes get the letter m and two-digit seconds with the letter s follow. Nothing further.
8h11
